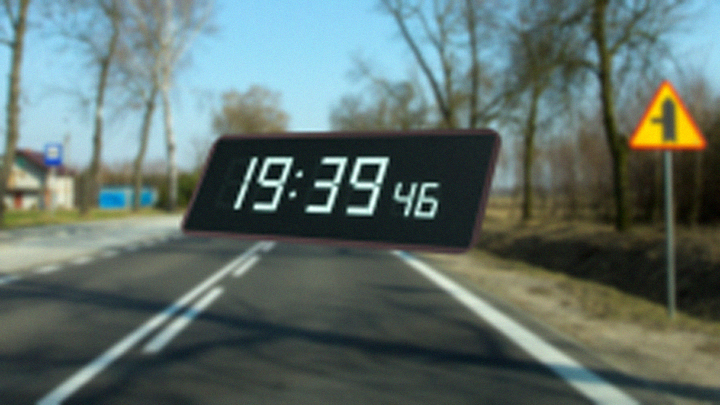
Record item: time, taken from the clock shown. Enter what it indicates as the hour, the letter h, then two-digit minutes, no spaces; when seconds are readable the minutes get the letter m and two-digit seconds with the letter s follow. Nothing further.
19h39m46s
